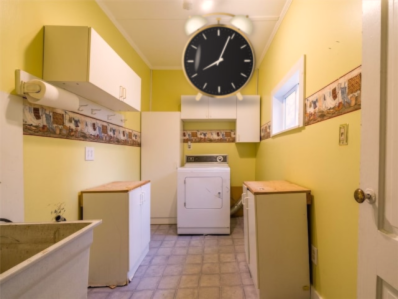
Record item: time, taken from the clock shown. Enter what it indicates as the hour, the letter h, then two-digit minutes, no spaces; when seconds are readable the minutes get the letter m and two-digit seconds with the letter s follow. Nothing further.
8h04
